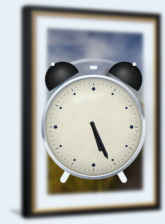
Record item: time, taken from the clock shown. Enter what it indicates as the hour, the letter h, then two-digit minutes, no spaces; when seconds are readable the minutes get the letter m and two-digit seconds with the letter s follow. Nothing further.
5h26
